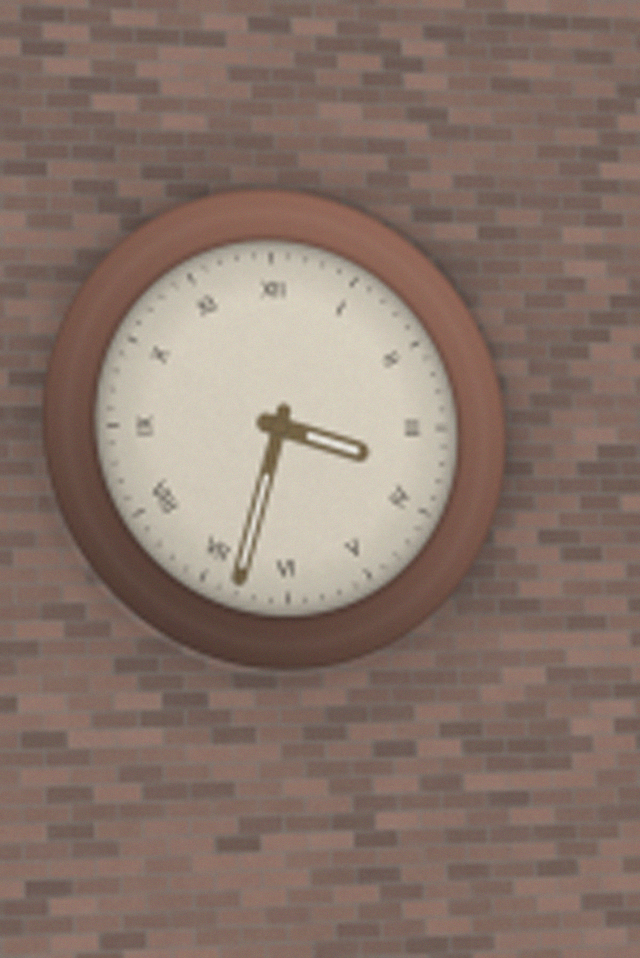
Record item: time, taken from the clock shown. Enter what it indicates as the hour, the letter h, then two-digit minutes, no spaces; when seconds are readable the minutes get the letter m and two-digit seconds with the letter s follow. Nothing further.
3h33
